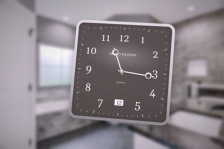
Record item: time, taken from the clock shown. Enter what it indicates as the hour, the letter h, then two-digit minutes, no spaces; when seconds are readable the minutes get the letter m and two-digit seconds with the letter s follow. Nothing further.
11h16
